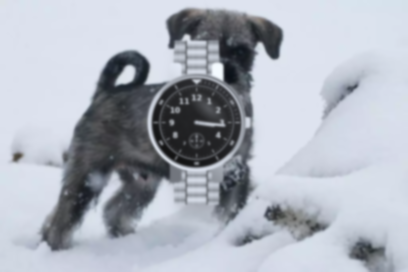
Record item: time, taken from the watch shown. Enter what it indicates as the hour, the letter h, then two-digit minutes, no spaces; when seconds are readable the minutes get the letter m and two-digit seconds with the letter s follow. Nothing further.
3h16
